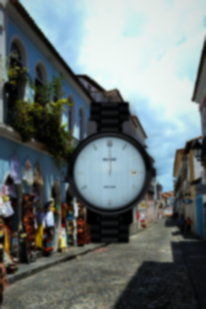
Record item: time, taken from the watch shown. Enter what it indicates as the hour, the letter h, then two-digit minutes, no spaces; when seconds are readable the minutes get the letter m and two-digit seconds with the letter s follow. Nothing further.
12h00
